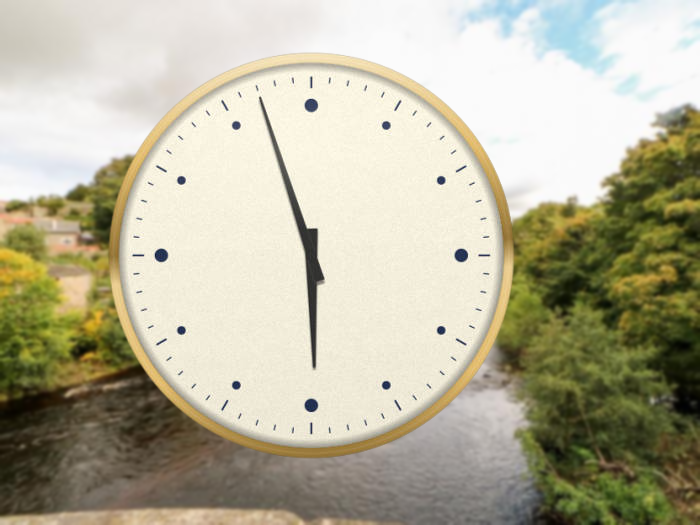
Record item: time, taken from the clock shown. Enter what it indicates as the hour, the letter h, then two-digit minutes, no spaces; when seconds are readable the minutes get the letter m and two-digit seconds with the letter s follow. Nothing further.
5h57
